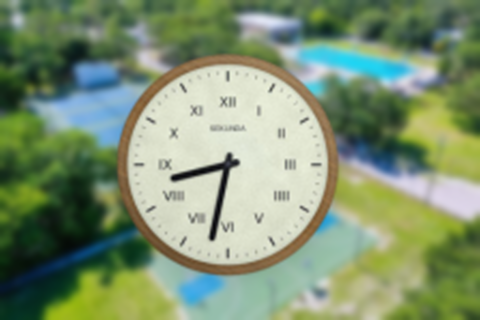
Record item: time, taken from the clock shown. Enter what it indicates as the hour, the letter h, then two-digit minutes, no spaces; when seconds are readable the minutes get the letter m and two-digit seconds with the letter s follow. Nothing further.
8h32
